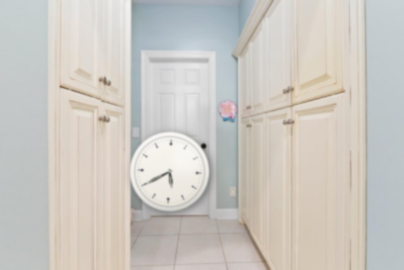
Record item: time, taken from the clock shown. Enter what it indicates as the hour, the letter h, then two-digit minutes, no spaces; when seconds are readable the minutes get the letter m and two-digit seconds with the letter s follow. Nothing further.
5h40
